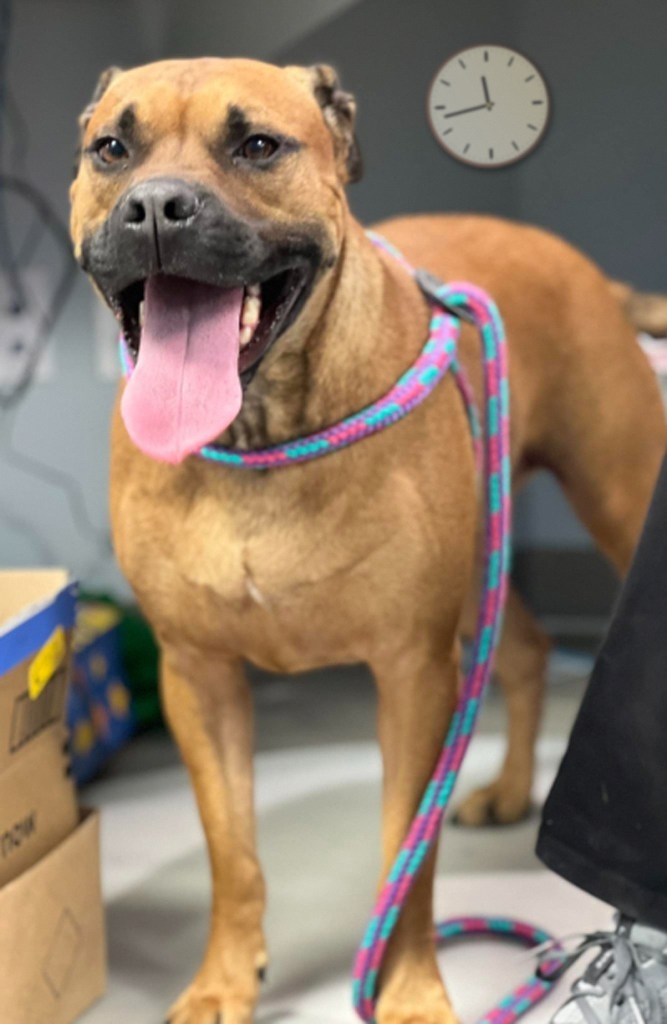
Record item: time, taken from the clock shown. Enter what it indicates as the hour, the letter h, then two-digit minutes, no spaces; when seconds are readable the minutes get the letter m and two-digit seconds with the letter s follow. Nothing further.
11h43
